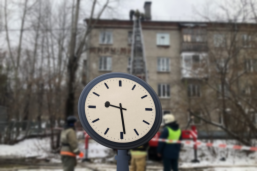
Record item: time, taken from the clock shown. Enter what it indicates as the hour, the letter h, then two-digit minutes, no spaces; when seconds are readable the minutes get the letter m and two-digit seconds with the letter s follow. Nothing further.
9h29
